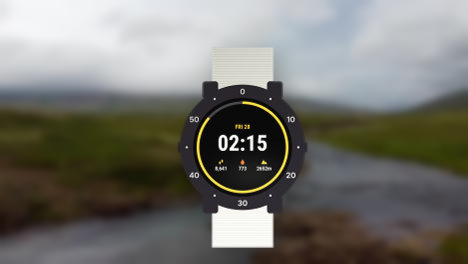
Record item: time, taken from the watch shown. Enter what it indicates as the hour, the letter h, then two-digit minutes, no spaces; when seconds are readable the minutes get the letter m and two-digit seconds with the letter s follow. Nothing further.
2h15
